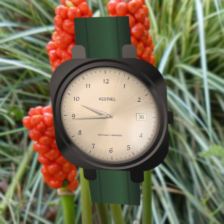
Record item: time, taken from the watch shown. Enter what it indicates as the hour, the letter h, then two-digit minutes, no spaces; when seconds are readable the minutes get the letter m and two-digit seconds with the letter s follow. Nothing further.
9h44
